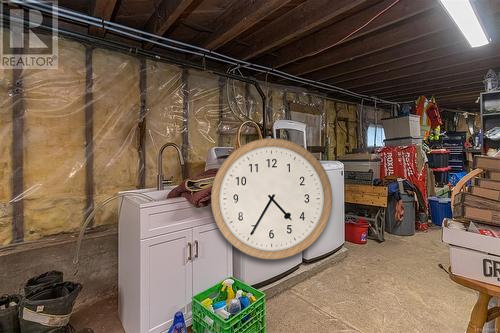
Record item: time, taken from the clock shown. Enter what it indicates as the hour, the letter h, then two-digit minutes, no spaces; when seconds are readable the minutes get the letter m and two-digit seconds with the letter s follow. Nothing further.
4h35
